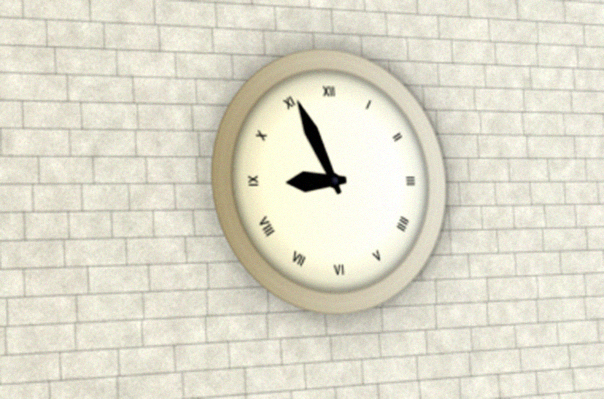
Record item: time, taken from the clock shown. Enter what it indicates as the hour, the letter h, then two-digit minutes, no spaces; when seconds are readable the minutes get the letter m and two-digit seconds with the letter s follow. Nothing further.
8h56
